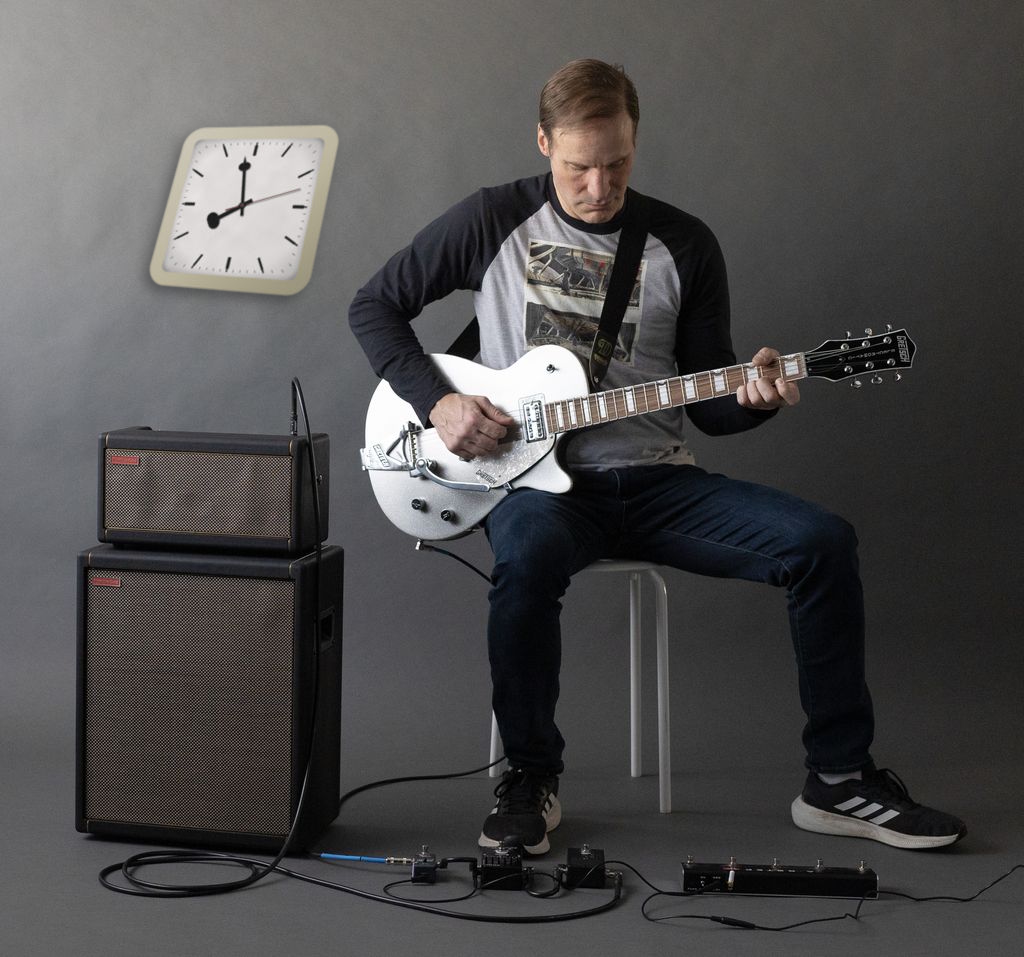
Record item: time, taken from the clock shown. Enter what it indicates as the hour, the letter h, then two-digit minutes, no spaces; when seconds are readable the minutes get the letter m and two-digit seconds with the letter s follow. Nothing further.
7h58m12s
